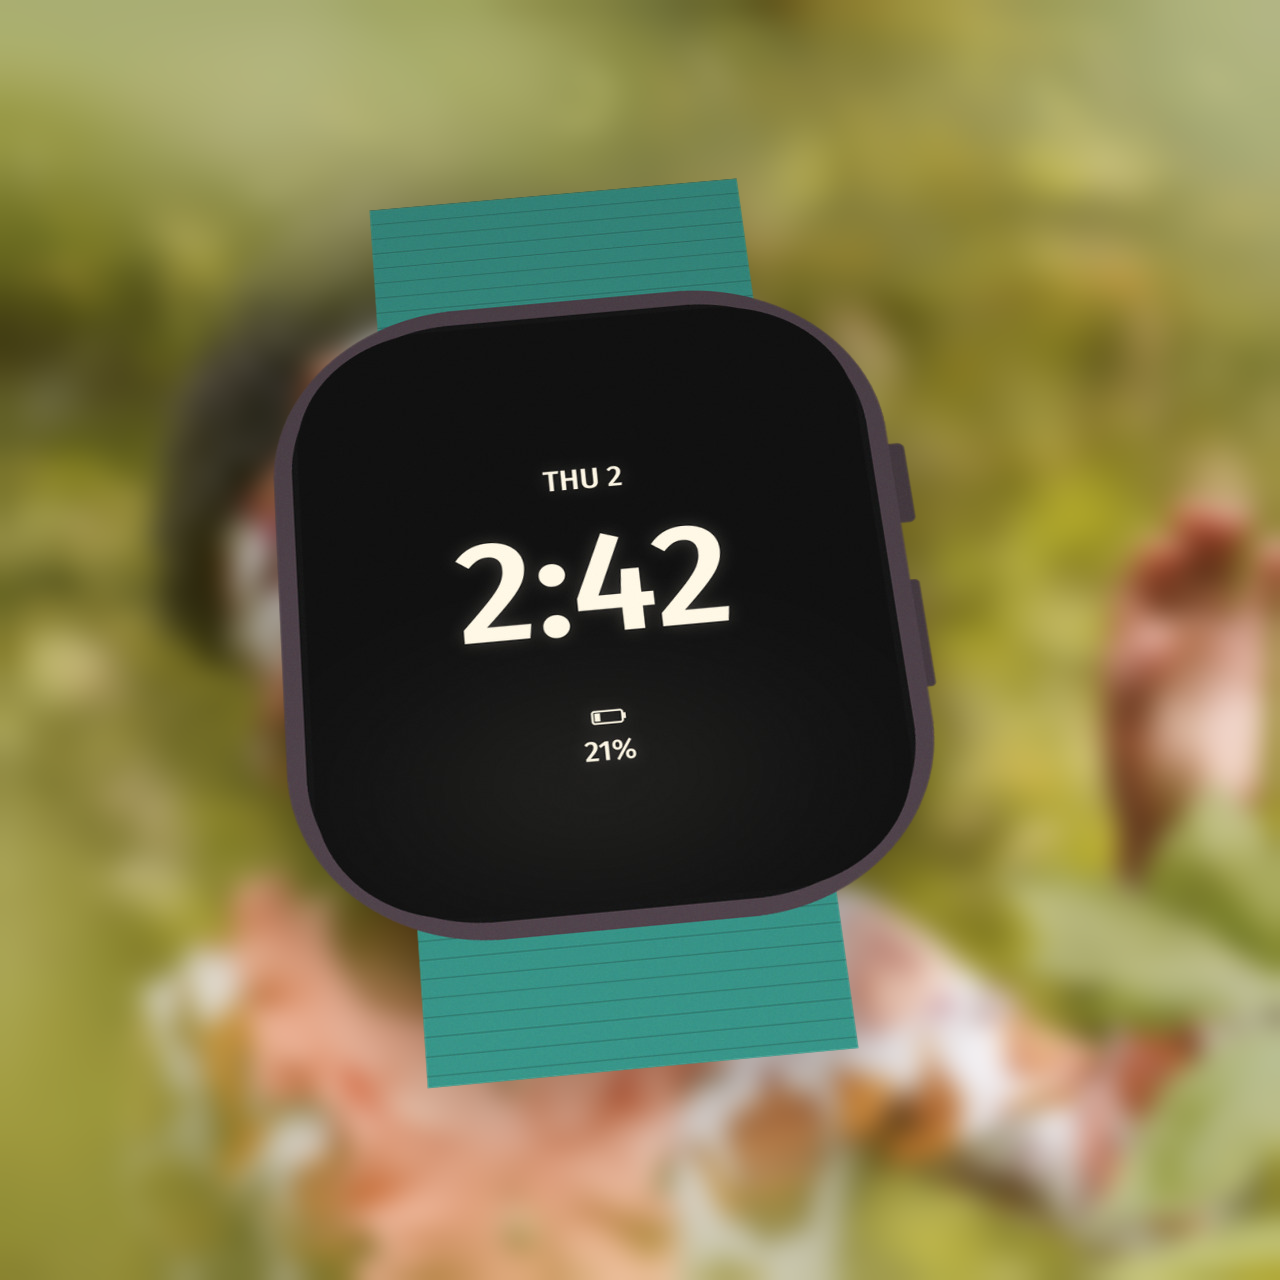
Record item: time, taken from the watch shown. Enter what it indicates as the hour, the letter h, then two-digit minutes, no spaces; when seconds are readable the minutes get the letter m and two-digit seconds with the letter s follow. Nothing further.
2h42
